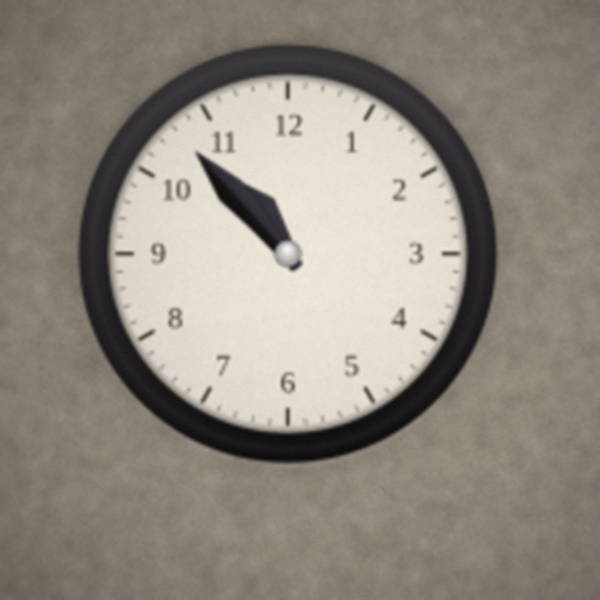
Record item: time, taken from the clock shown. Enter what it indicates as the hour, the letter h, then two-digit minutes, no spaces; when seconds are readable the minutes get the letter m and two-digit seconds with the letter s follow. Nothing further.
10h53
